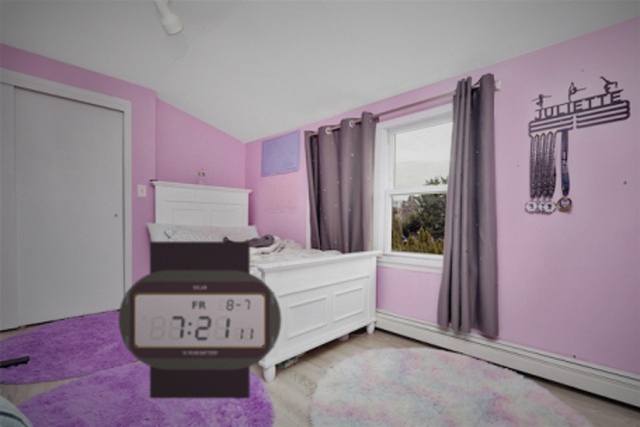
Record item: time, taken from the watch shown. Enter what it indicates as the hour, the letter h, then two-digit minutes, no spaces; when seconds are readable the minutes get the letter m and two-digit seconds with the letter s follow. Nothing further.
7h21m11s
